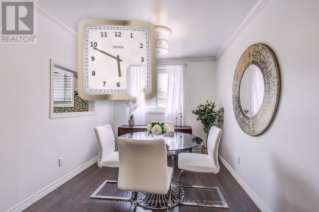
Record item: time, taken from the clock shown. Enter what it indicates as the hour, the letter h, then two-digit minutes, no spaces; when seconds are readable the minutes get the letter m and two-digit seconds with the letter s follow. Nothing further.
5h49
